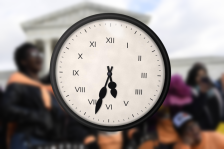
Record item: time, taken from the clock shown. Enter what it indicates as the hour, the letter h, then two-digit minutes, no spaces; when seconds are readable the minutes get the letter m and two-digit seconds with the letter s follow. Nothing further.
5h33
